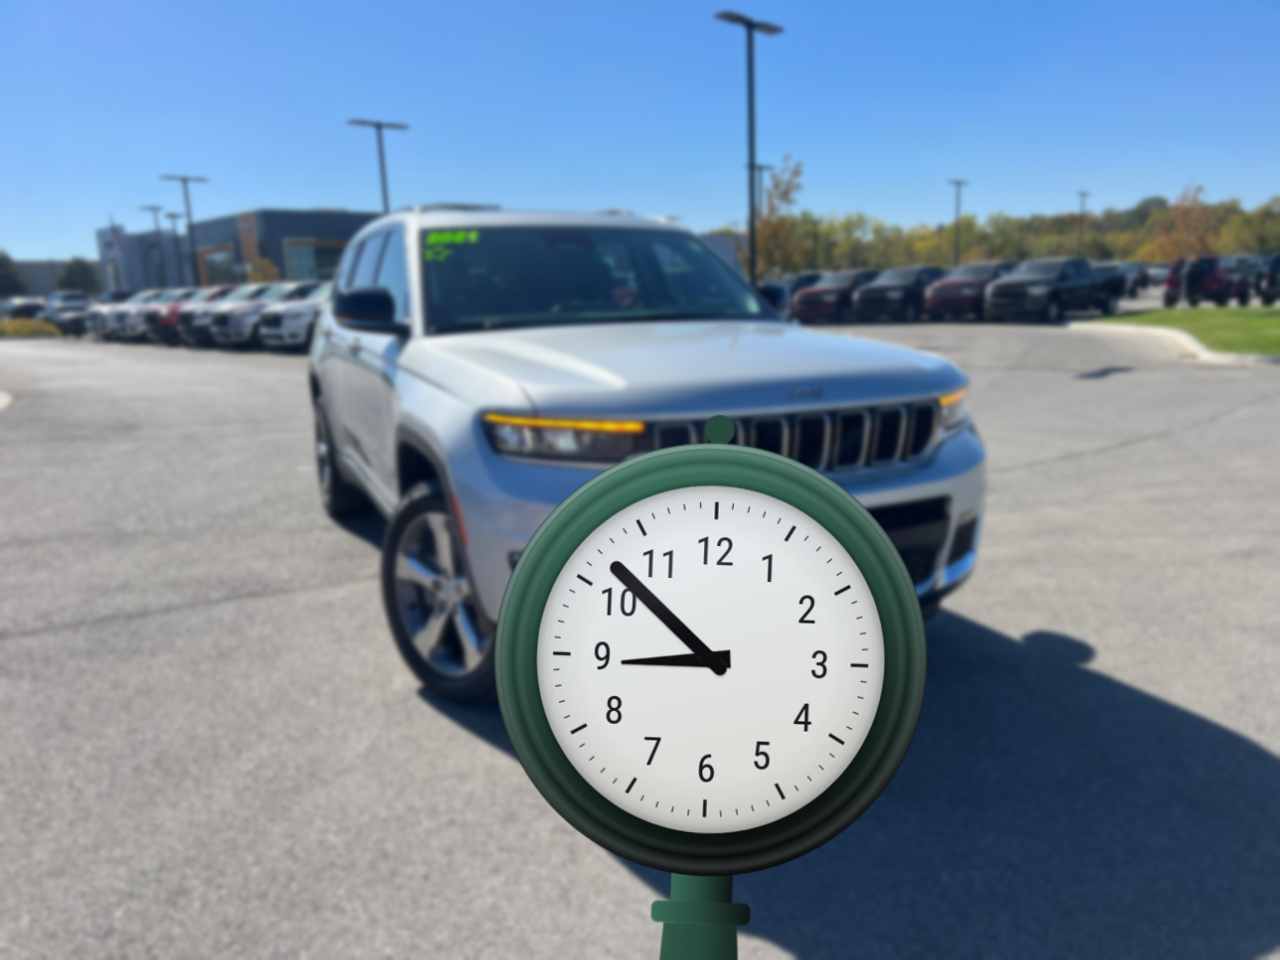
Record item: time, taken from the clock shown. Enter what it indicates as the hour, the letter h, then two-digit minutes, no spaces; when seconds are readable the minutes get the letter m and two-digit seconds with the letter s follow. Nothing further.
8h52
